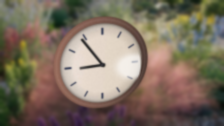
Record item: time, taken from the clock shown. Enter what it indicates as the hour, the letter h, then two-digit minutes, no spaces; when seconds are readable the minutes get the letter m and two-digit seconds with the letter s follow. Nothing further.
8h54
